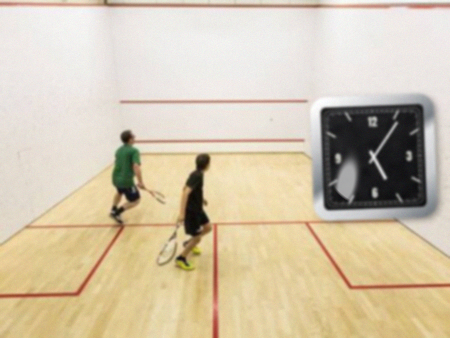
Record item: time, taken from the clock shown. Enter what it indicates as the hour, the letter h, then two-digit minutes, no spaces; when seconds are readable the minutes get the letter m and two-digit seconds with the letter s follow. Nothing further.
5h06
